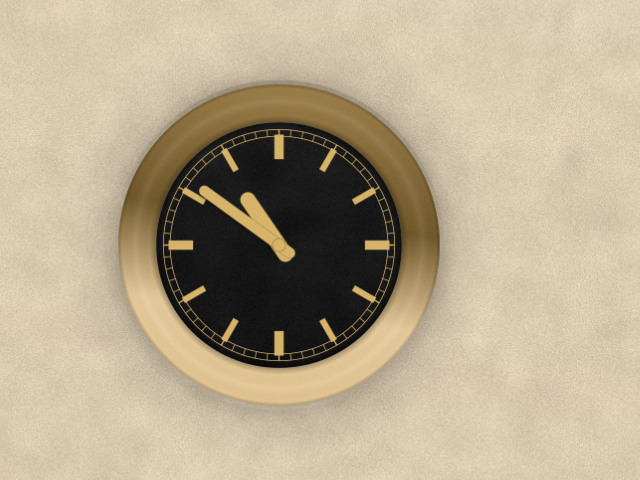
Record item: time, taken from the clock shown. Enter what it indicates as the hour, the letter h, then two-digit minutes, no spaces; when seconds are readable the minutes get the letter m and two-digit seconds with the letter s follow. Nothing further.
10h51
